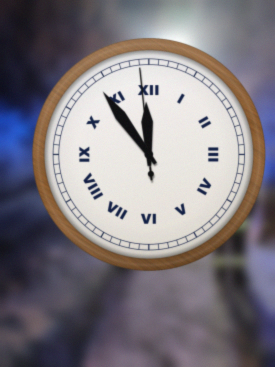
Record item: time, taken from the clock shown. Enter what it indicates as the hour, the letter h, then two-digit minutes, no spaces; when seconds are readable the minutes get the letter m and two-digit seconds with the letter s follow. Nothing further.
11h53m59s
